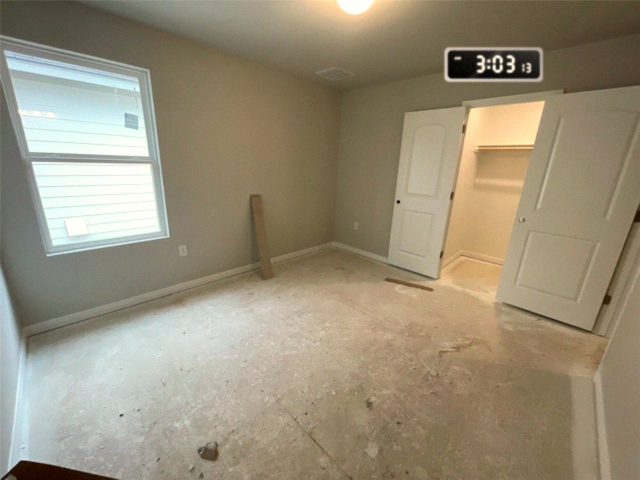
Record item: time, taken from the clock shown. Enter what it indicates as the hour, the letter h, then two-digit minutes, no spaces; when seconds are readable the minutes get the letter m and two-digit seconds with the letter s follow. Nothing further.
3h03
